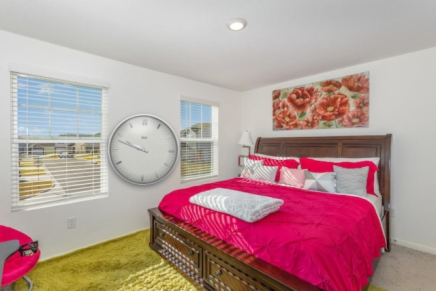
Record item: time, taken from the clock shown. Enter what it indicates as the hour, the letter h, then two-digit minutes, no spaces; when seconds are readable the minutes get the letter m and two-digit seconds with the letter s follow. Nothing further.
9h48
